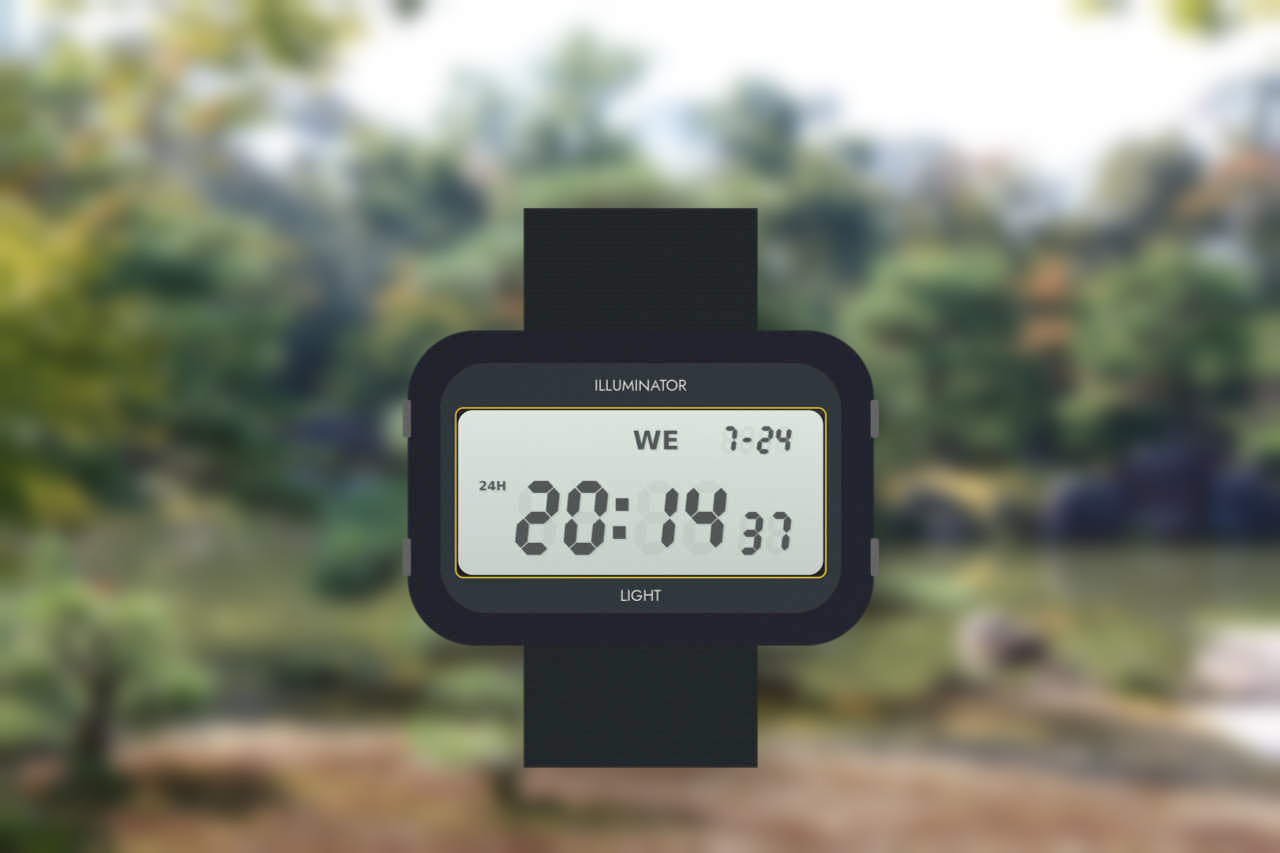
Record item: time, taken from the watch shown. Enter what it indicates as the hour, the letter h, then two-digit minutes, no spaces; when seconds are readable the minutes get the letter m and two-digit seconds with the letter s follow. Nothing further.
20h14m37s
